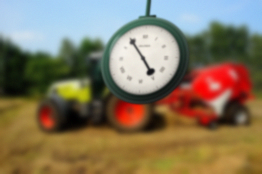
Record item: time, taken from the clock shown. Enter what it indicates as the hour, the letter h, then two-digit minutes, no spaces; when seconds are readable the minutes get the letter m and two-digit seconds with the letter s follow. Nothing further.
4h54
